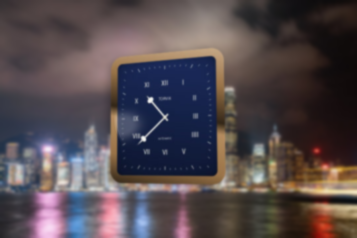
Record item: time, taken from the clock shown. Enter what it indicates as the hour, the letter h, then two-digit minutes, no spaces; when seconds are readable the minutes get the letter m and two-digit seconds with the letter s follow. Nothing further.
10h38
